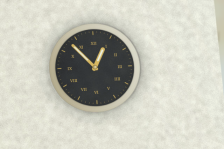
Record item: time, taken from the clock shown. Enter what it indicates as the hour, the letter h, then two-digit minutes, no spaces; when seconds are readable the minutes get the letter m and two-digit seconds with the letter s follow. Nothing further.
12h53
